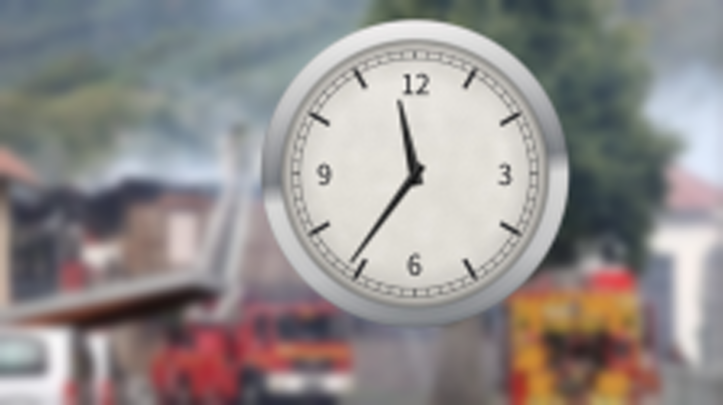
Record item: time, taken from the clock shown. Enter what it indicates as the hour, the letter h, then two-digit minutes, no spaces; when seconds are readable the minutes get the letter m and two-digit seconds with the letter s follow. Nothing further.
11h36
